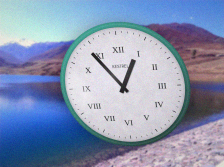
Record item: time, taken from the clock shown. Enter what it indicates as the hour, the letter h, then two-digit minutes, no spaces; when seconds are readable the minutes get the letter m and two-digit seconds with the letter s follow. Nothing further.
12h54
